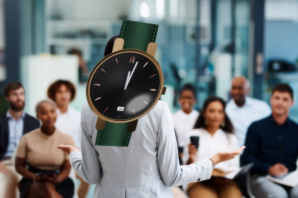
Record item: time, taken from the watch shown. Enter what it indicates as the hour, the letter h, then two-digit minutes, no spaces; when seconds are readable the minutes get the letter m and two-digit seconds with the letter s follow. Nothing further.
12h02
